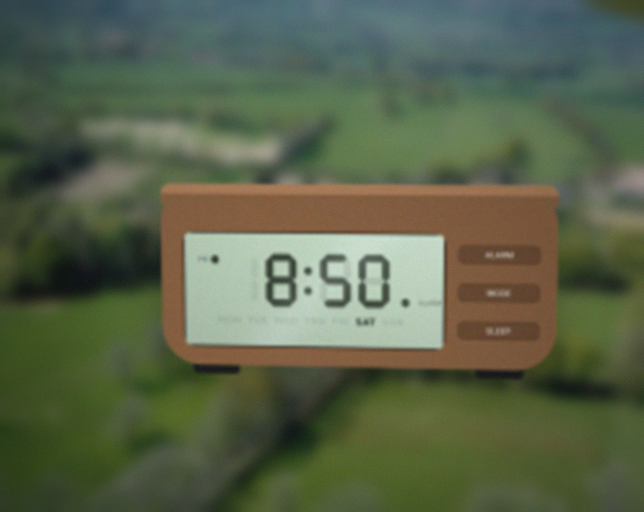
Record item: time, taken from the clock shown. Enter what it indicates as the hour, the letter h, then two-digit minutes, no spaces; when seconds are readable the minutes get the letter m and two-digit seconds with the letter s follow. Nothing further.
8h50
